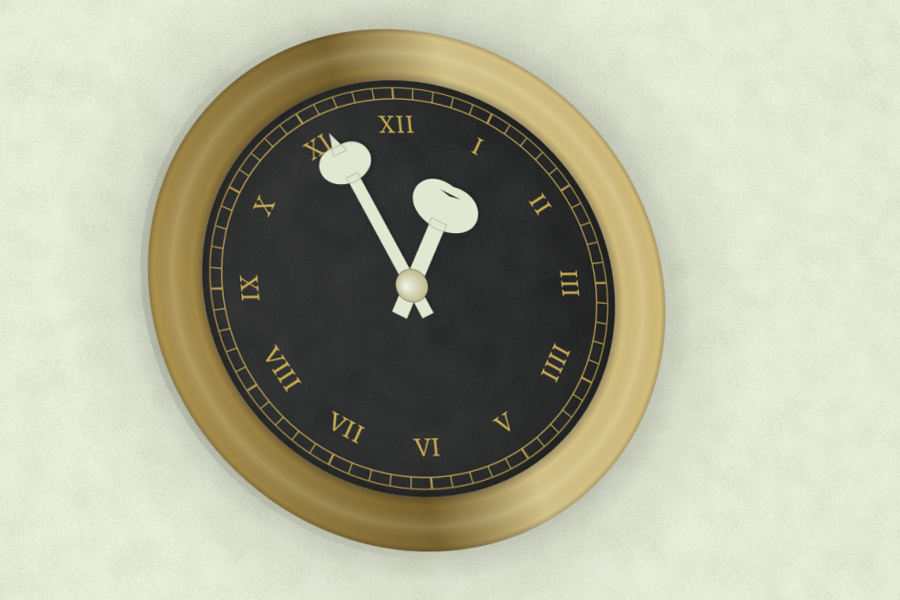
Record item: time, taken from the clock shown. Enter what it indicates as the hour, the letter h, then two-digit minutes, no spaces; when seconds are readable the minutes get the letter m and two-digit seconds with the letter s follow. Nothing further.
12h56
